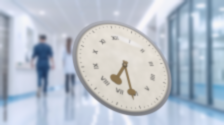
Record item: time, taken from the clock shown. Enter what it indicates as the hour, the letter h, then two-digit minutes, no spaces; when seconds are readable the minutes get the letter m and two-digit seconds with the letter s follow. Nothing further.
7h31
